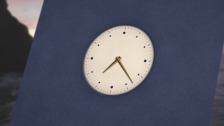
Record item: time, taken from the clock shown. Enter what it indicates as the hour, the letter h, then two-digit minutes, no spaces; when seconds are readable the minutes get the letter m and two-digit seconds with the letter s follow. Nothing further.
7h23
